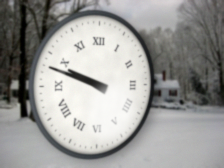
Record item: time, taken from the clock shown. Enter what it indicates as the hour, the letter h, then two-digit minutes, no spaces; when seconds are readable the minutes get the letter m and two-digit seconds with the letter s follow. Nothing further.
9h48
